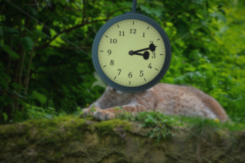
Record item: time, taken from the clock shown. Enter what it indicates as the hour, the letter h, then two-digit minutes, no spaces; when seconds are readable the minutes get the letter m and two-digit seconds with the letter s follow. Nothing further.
3h12
